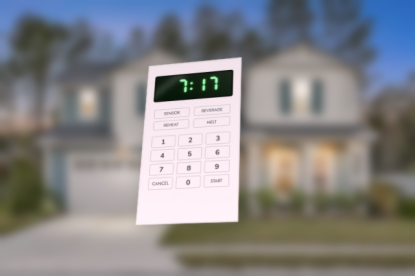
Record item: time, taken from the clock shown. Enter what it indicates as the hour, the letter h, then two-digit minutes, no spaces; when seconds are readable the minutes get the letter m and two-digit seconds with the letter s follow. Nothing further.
7h17
